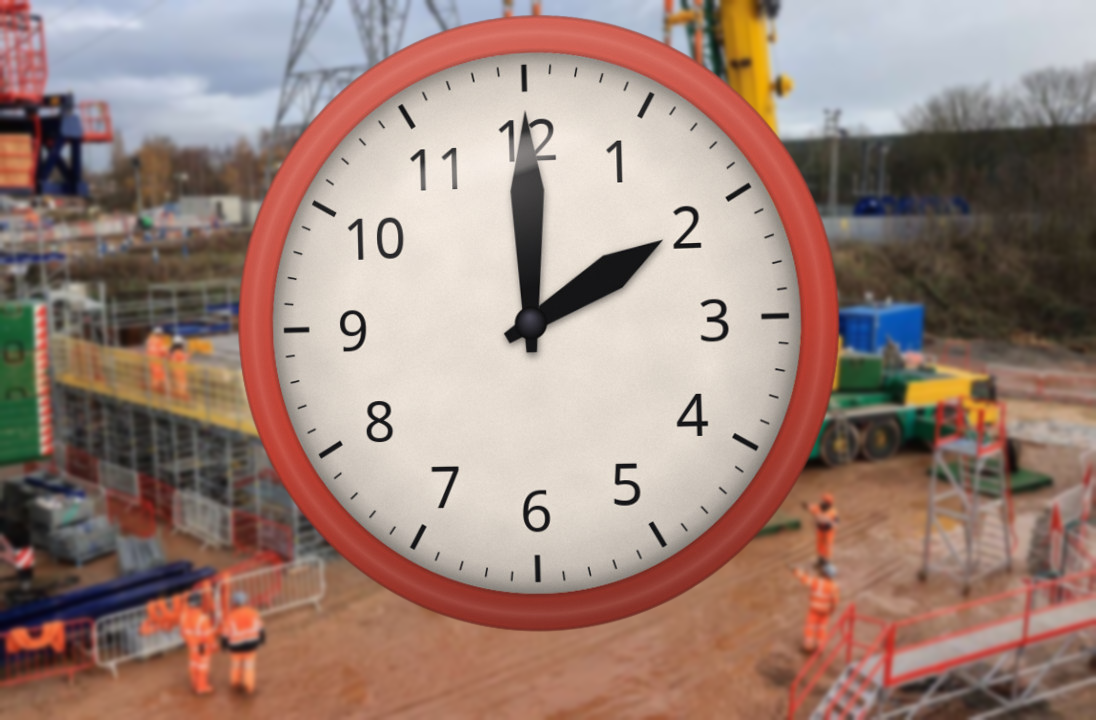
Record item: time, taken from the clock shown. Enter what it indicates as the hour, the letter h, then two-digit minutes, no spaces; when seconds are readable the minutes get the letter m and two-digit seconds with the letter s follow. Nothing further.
2h00
